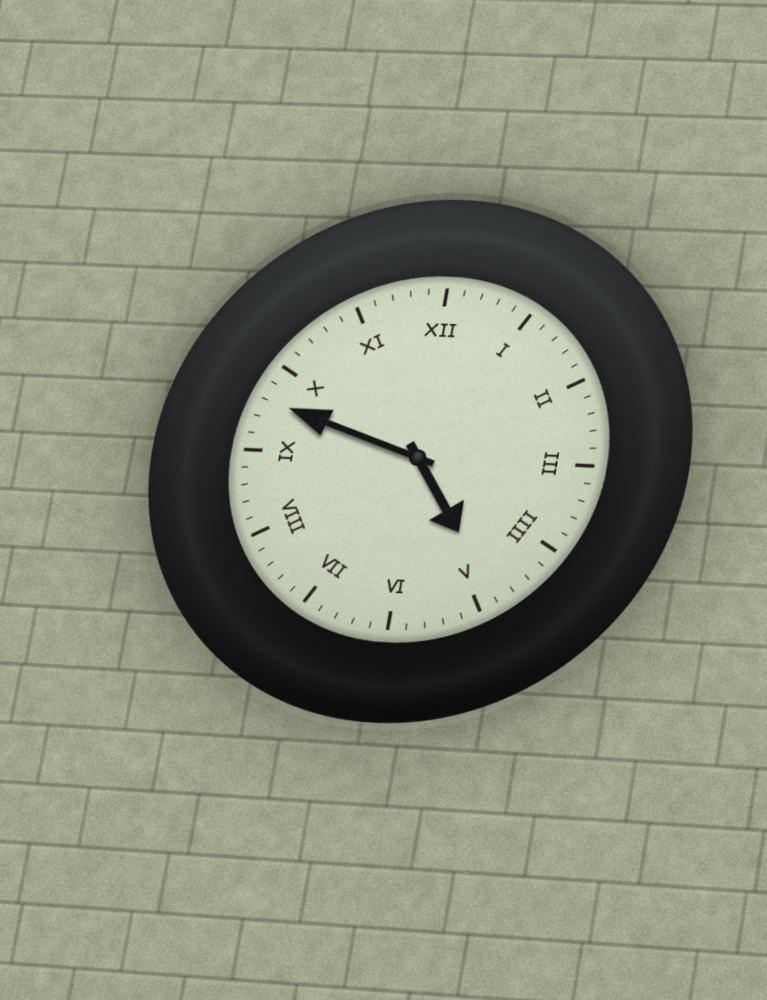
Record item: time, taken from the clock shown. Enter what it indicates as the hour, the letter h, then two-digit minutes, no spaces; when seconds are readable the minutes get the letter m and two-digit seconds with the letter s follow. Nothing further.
4h48
